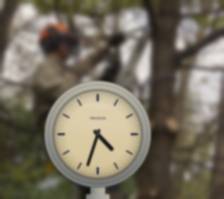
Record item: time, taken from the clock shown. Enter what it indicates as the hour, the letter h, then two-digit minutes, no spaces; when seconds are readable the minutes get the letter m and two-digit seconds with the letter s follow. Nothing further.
4h33
